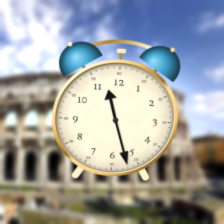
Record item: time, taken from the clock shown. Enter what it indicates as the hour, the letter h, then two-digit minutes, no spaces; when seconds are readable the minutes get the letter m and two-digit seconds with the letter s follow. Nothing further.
11h27
